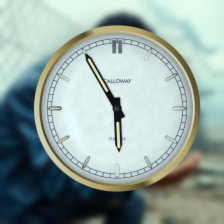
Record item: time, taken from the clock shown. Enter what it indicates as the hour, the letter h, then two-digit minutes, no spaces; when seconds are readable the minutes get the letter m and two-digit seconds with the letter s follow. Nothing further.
5h55
